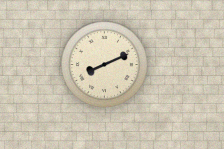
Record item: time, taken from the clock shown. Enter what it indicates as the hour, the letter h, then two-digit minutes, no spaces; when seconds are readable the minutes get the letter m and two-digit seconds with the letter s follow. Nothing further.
8h11
